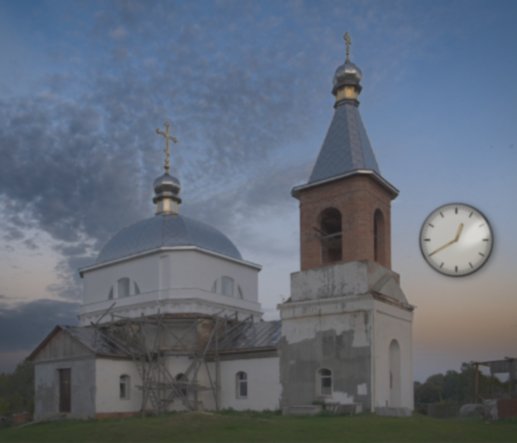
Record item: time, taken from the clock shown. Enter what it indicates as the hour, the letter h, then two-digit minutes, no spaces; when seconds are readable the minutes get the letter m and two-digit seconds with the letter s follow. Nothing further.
12h40
